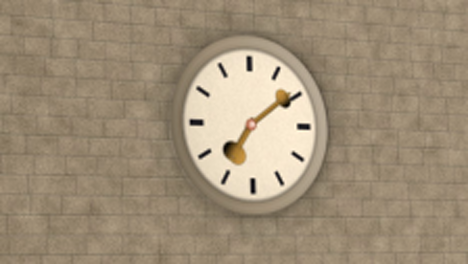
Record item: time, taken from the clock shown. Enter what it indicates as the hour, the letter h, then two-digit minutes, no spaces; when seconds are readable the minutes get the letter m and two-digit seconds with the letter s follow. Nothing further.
7h09
